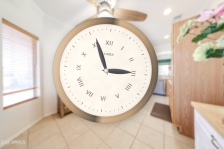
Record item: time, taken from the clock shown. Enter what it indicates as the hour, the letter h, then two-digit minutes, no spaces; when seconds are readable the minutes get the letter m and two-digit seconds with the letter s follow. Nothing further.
2h56
